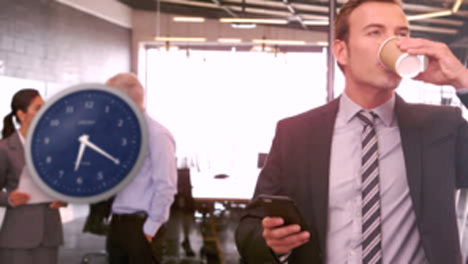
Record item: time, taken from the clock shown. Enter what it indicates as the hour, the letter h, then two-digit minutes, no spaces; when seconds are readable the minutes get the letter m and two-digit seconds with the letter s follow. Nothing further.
6h20
